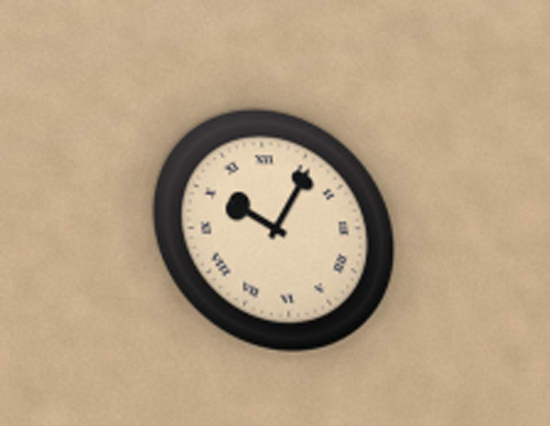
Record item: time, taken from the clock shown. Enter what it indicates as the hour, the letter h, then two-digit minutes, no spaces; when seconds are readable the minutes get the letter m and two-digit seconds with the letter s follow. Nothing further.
10h06
